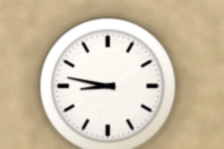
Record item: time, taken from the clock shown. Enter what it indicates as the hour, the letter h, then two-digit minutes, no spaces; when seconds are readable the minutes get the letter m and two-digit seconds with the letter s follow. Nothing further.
8h47
